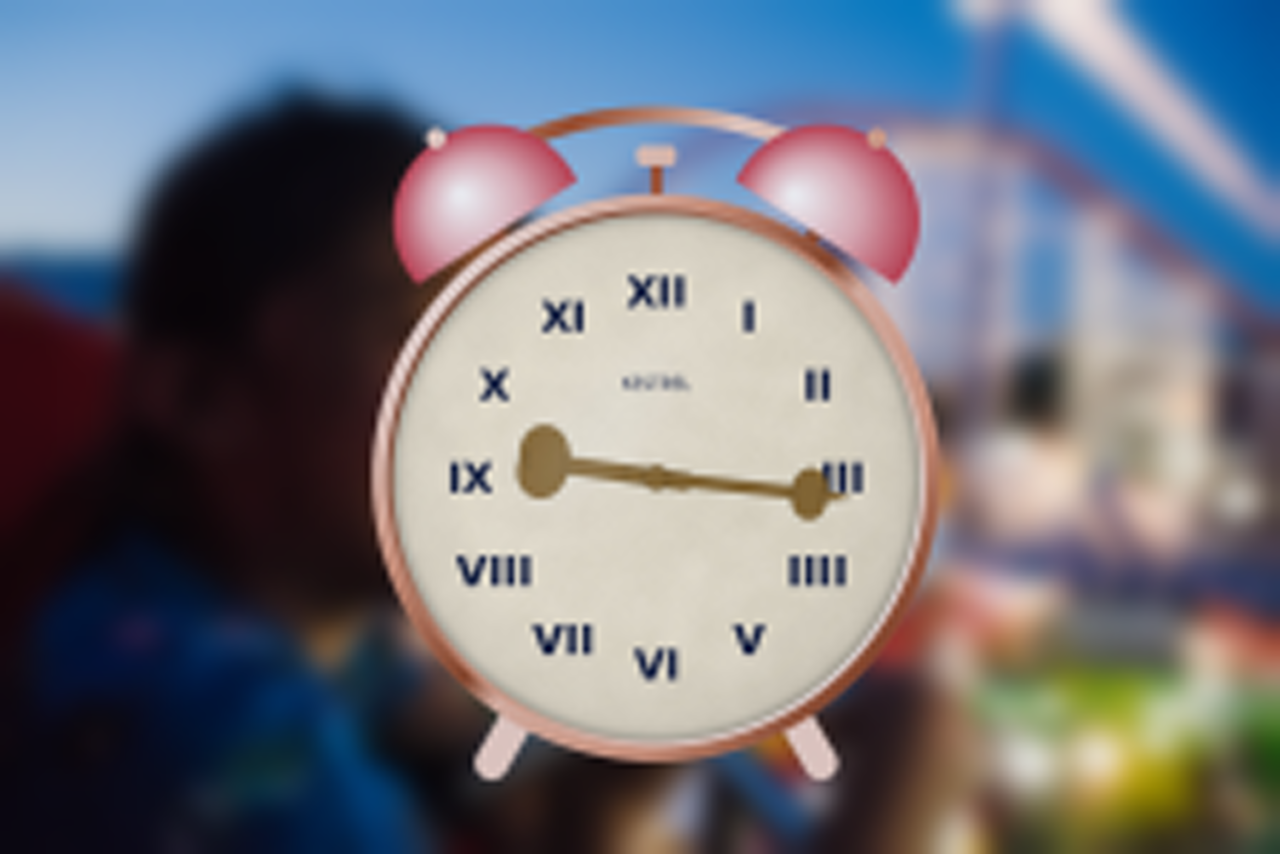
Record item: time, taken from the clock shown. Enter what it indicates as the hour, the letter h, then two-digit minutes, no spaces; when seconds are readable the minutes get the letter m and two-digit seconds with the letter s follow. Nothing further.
9h16
